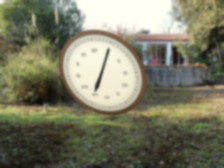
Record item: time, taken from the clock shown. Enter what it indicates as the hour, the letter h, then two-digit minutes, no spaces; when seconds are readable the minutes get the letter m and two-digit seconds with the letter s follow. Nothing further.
7h05
